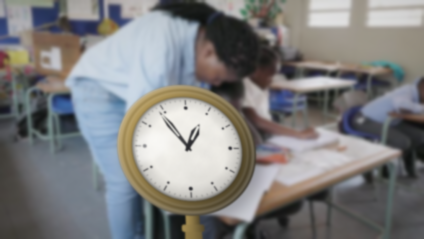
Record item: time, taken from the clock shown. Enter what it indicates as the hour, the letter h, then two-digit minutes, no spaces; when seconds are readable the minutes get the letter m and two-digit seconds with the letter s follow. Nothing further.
12h54
